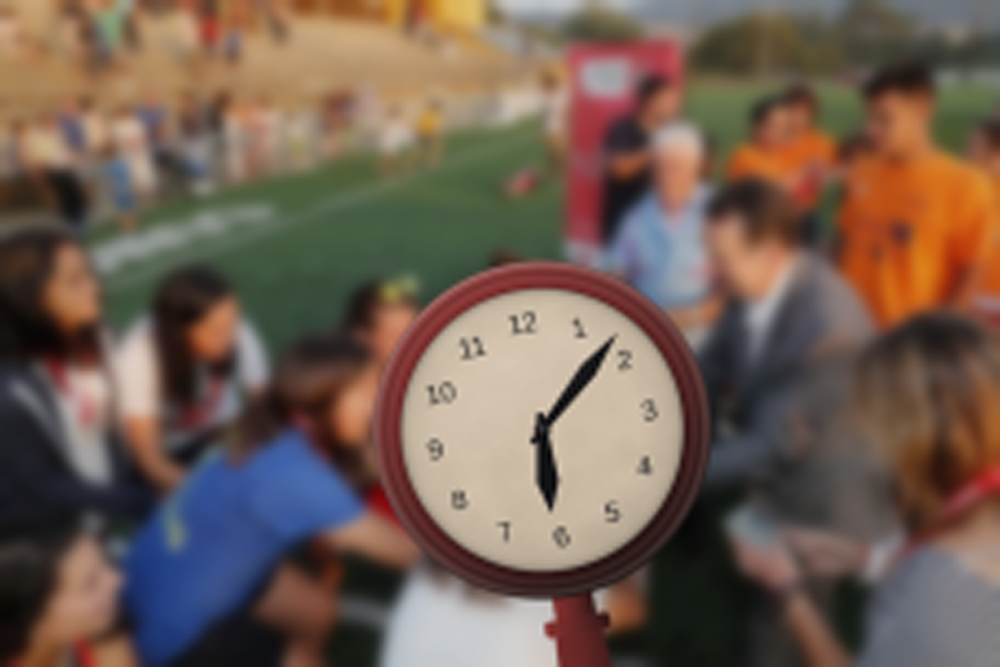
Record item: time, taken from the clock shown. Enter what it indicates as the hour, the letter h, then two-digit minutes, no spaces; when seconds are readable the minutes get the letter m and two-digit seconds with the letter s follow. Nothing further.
6h08
